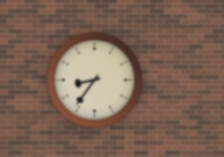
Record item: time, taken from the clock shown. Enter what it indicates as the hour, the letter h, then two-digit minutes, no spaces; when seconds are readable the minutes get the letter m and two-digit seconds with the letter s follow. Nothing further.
8h36
